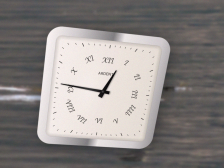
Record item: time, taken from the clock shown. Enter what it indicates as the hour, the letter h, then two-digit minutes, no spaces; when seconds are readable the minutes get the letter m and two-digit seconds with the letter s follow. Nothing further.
12h46
